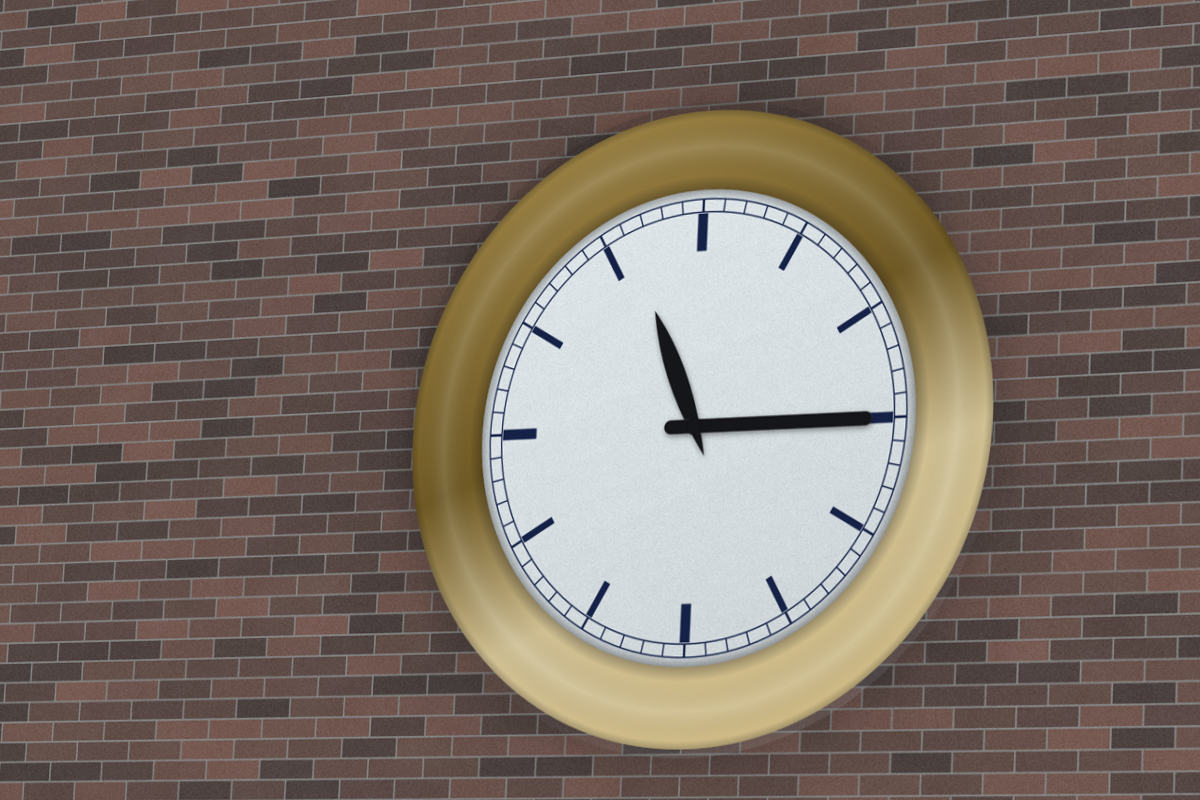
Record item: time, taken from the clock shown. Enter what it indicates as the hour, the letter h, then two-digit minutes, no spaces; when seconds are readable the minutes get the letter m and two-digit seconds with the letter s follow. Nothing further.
11h15
